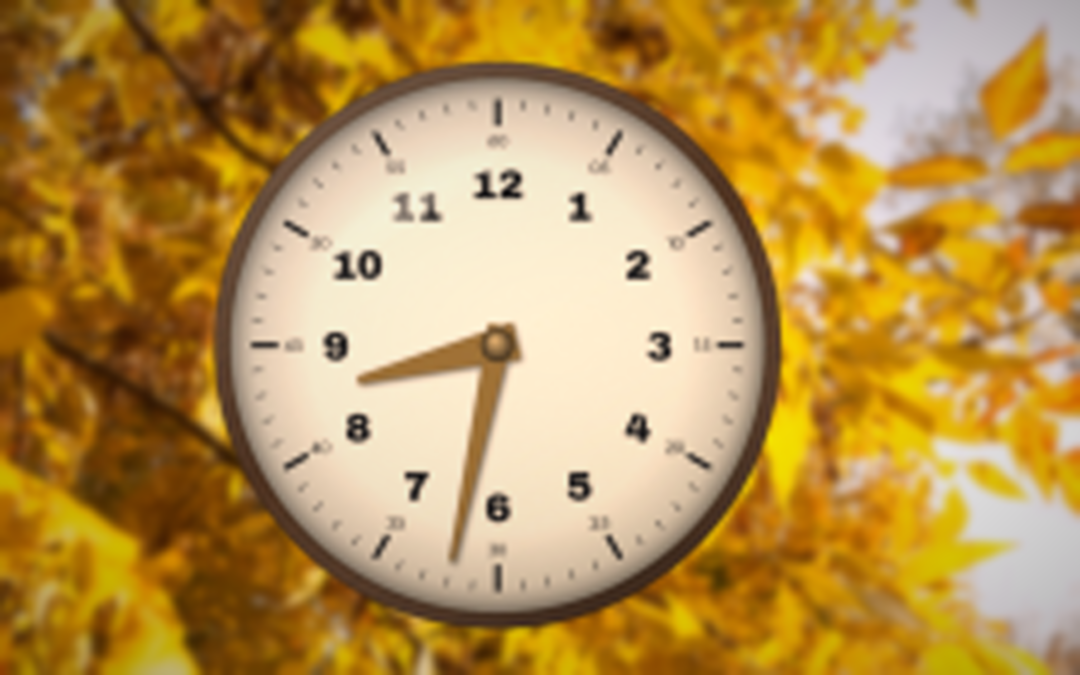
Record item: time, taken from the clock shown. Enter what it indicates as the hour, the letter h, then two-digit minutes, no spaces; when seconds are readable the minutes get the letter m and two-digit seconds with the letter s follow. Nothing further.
8h32
